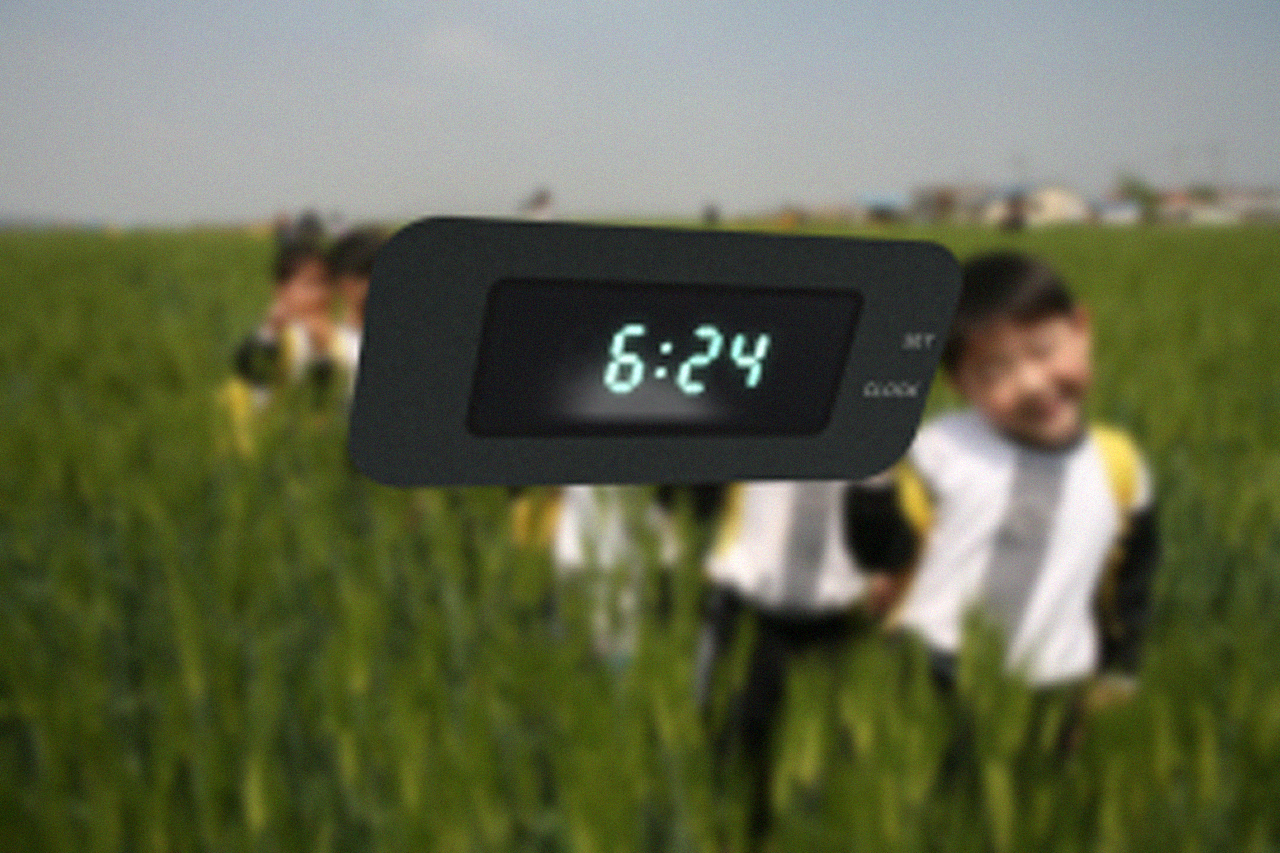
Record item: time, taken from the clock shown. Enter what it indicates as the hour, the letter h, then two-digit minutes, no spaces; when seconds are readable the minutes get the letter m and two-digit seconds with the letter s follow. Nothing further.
6h24
